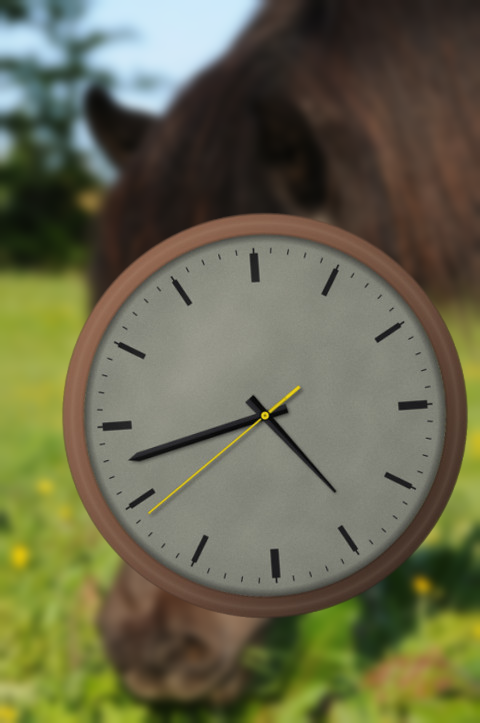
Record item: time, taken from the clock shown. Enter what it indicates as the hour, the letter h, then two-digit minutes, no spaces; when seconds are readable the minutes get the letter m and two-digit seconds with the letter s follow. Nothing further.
4h42m39s
